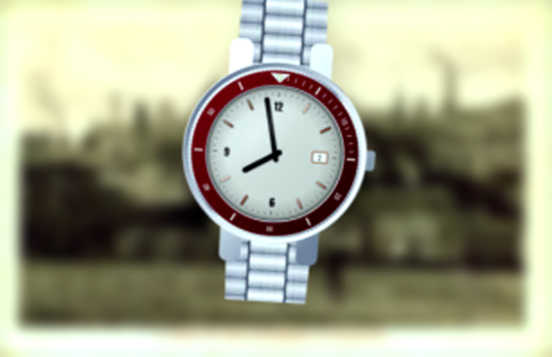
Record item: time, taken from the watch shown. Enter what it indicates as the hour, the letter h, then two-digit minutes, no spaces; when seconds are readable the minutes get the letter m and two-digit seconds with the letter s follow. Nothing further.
7h58
